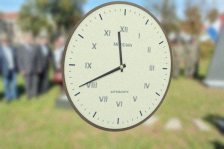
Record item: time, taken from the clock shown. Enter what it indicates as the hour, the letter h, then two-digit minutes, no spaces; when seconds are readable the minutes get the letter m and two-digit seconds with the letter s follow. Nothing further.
11h41
